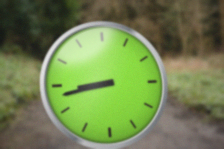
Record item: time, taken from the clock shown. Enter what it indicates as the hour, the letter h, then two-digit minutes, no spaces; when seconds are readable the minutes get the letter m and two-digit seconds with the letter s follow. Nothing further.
8h43
